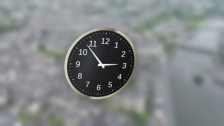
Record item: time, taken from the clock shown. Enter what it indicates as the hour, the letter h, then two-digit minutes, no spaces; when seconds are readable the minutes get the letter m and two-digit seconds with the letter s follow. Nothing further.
2h53
